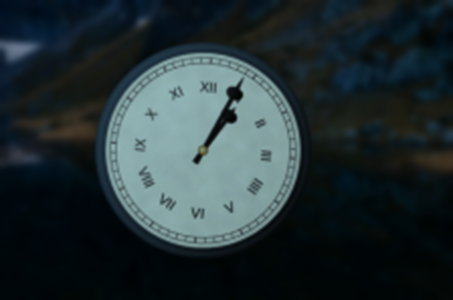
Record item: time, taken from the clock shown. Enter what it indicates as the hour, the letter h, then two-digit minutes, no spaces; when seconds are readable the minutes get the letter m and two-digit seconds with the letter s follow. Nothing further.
1h04
